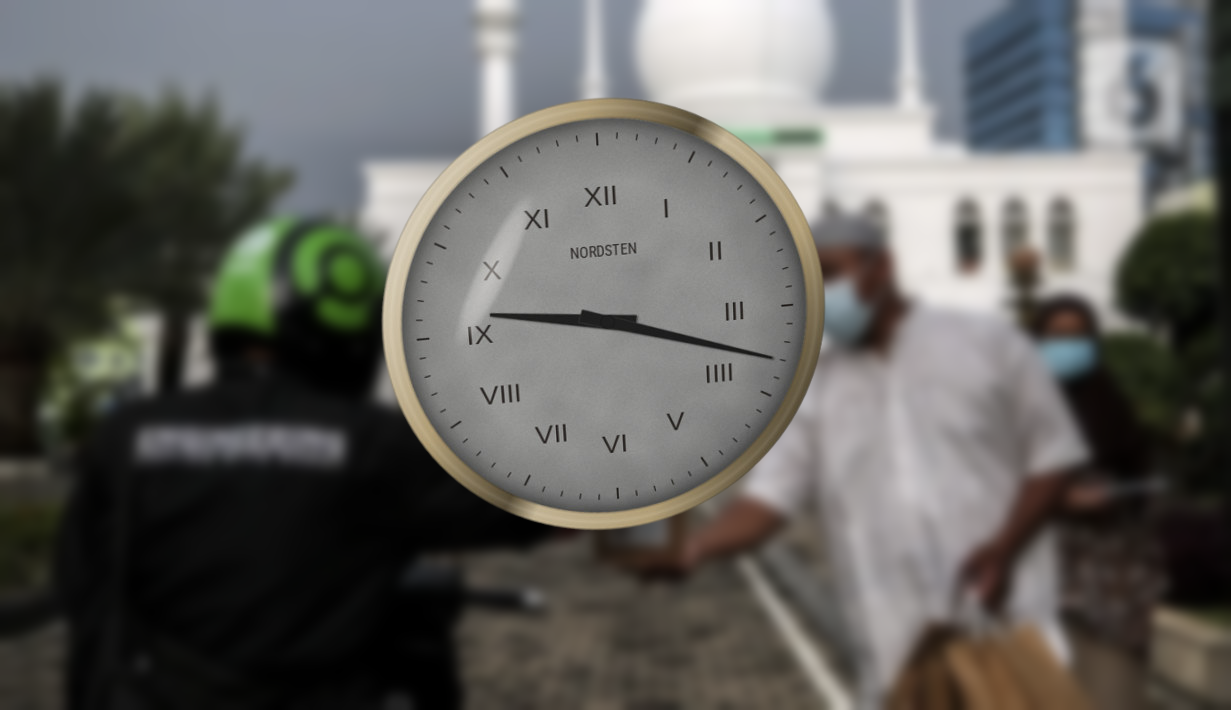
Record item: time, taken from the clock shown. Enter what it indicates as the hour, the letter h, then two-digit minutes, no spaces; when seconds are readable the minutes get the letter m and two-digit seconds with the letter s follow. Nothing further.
9h18
